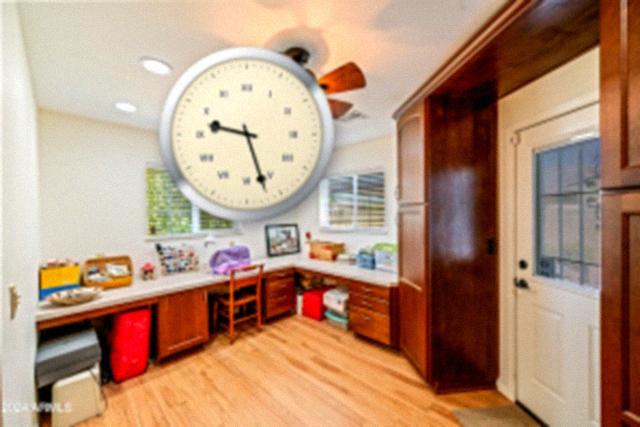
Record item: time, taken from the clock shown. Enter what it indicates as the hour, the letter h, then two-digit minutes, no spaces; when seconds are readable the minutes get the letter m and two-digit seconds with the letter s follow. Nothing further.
9h27
